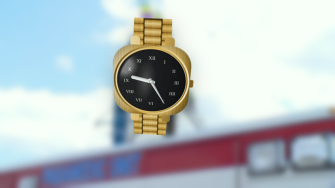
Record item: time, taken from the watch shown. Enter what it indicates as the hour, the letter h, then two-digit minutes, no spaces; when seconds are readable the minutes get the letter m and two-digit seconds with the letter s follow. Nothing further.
9h25
